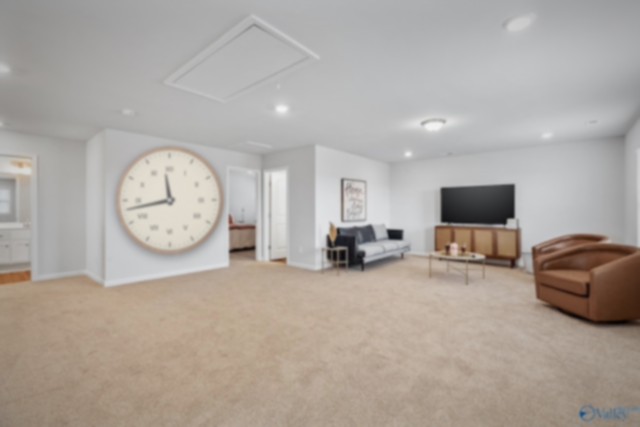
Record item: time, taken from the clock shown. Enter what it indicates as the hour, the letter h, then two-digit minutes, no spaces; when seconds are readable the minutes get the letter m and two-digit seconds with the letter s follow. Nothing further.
11h43
